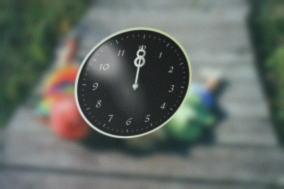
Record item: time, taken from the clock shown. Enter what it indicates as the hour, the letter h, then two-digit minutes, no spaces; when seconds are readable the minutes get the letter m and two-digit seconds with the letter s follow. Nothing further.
12h00
